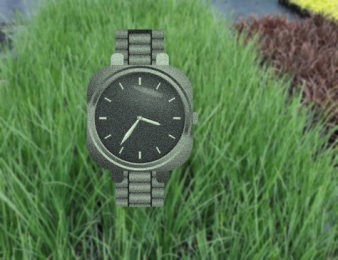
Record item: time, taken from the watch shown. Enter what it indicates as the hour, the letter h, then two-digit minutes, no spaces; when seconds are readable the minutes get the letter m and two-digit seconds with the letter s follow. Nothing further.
3h36
